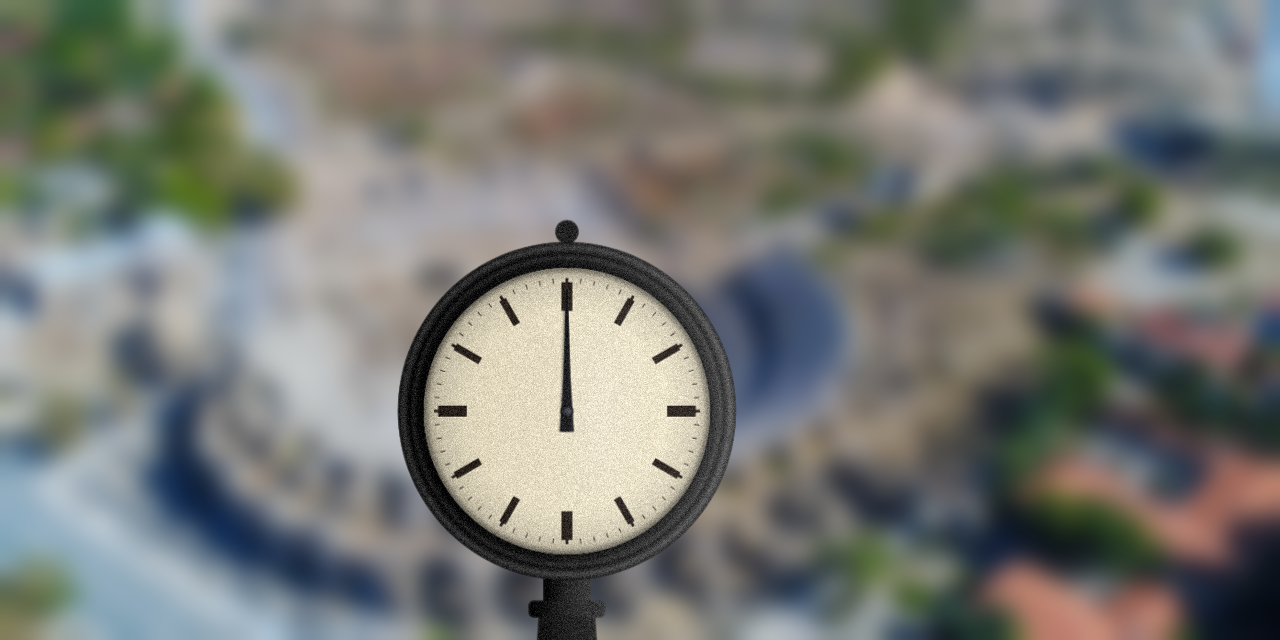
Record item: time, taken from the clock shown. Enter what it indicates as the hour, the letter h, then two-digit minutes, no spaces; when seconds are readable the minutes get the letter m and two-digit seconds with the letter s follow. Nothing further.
12h00
